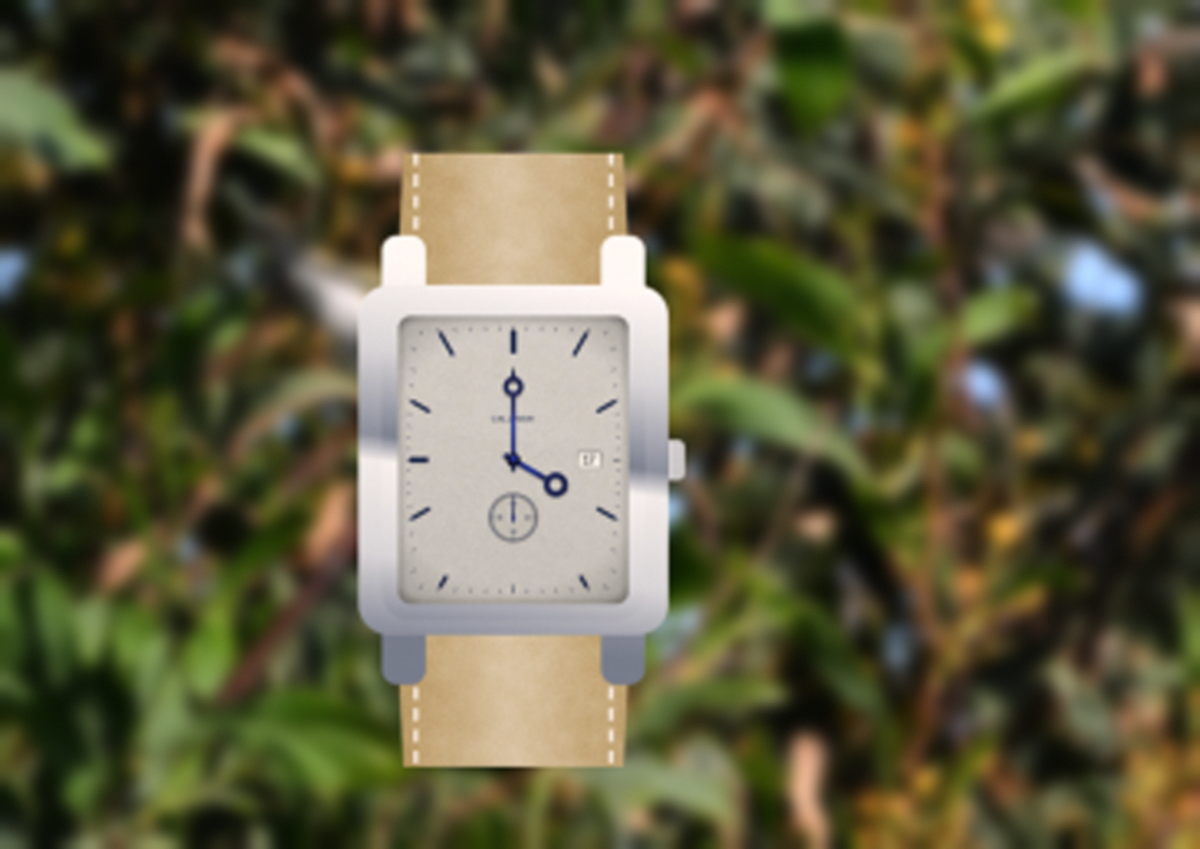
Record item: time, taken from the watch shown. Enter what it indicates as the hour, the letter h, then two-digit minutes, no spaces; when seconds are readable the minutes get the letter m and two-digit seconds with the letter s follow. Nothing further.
4h00
